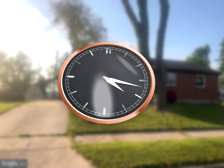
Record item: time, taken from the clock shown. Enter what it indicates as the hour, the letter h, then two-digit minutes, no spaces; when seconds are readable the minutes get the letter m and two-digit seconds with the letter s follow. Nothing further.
4h17
